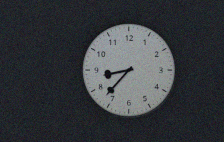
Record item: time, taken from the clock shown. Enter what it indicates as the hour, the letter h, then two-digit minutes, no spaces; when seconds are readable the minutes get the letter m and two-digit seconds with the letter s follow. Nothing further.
8h37
